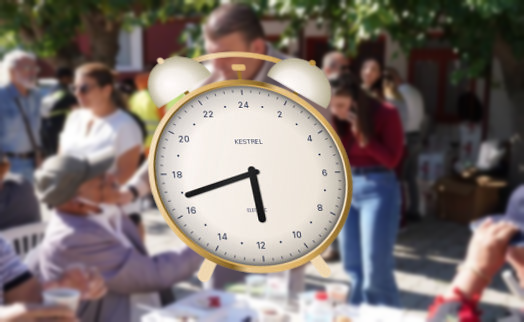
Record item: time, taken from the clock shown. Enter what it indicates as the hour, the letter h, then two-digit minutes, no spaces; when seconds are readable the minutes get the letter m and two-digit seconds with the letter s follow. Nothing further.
11h42
